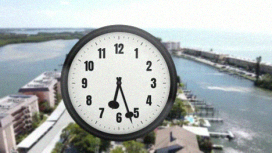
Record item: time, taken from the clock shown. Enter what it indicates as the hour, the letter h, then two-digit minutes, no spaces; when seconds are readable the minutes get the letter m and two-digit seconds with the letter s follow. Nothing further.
6h27
